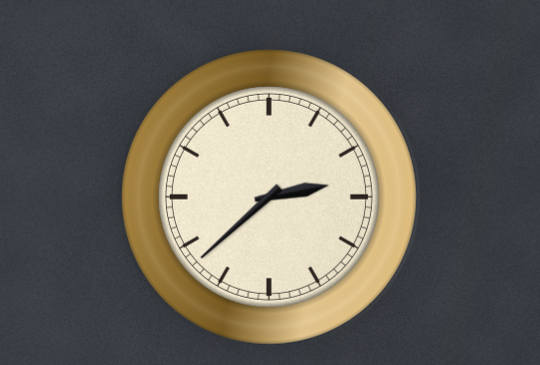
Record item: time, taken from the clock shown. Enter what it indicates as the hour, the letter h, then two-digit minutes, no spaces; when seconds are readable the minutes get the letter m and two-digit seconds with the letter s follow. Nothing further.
2h38
